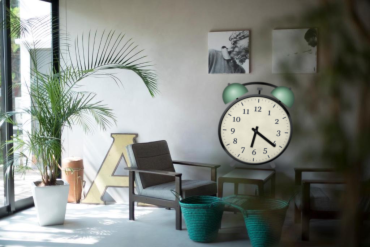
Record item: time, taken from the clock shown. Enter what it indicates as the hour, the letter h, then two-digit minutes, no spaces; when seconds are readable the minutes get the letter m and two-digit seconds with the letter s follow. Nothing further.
6h21
